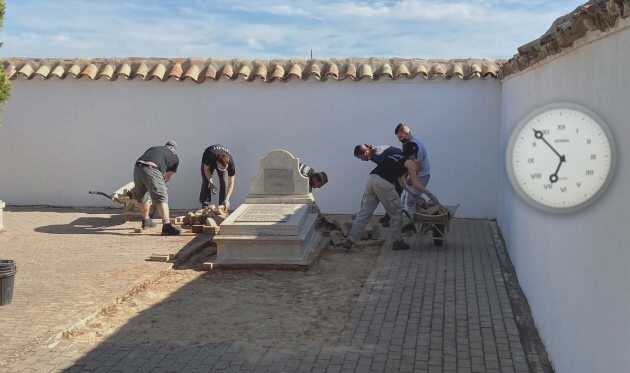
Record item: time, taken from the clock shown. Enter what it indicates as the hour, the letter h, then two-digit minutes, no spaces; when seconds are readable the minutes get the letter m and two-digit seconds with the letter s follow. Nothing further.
6h53
